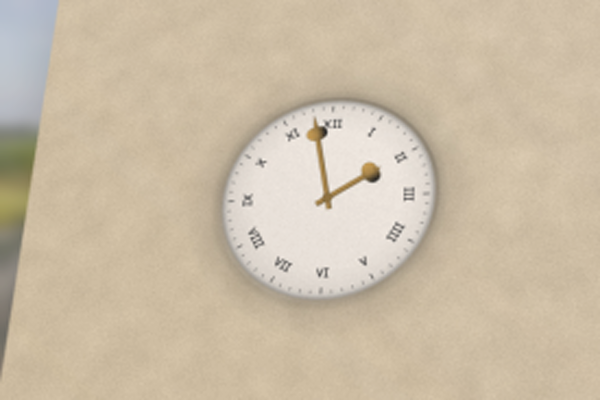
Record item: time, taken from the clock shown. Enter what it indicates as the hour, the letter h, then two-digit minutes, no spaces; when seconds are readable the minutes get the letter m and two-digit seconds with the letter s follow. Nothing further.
1h58
